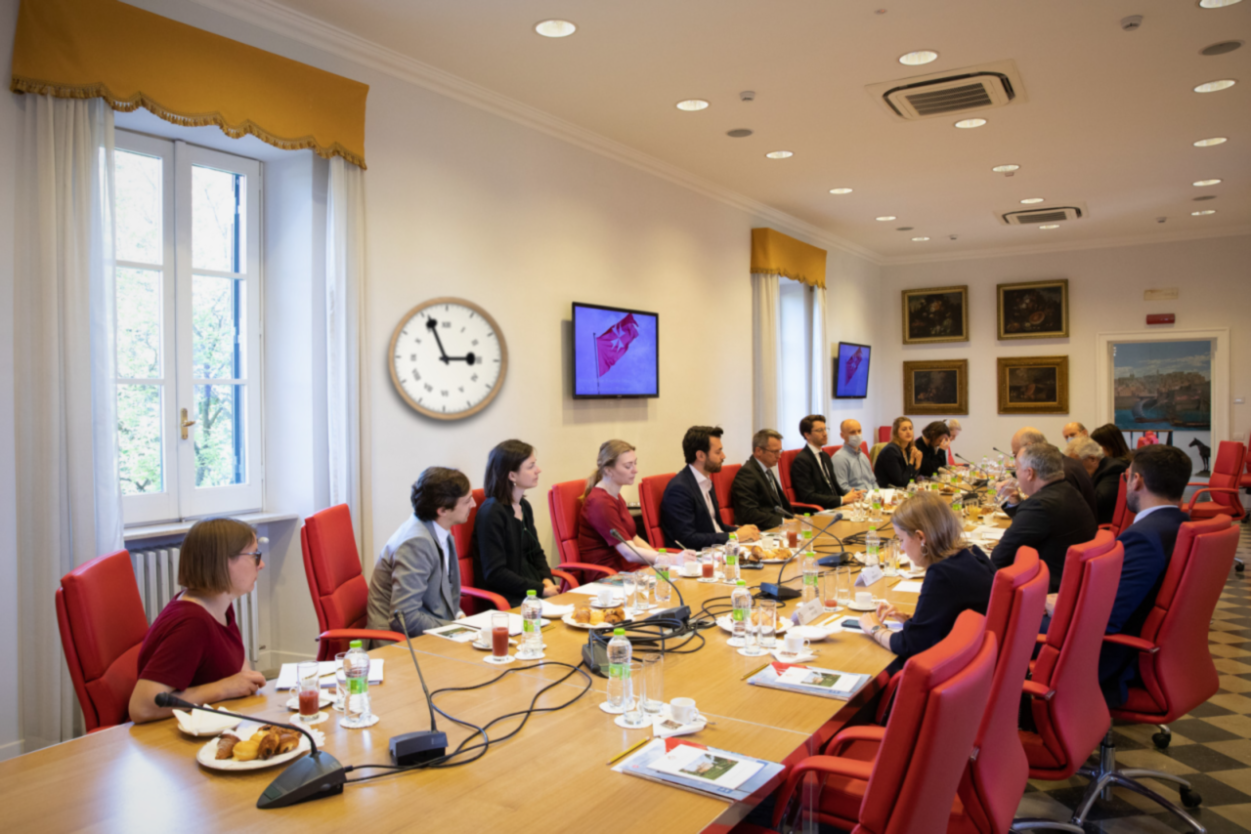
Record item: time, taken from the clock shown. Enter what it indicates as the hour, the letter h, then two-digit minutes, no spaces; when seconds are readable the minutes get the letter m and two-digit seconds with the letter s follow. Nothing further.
2h56
